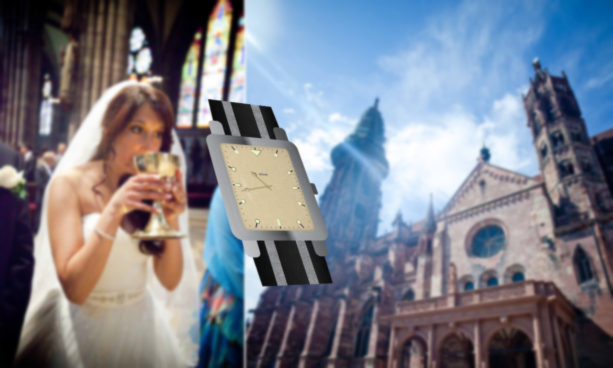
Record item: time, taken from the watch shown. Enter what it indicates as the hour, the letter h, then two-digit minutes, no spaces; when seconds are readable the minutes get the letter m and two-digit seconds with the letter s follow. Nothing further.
10h43
